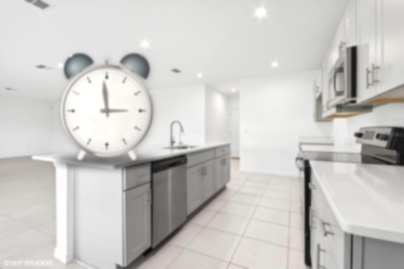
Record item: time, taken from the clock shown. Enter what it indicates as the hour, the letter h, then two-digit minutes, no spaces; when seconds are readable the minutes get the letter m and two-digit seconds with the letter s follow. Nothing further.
2h59
